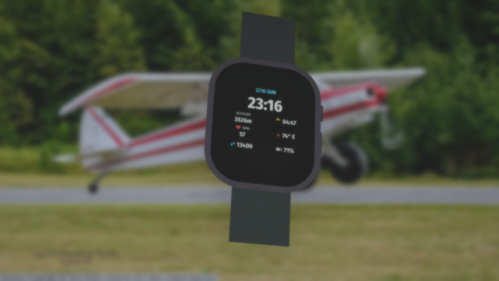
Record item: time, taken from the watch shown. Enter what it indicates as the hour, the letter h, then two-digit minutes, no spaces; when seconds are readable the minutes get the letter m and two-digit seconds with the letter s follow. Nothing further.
23h16
